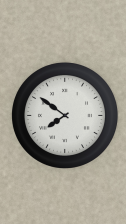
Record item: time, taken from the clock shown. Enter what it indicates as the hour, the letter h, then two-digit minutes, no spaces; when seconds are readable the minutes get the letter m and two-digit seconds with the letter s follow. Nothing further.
7h51
